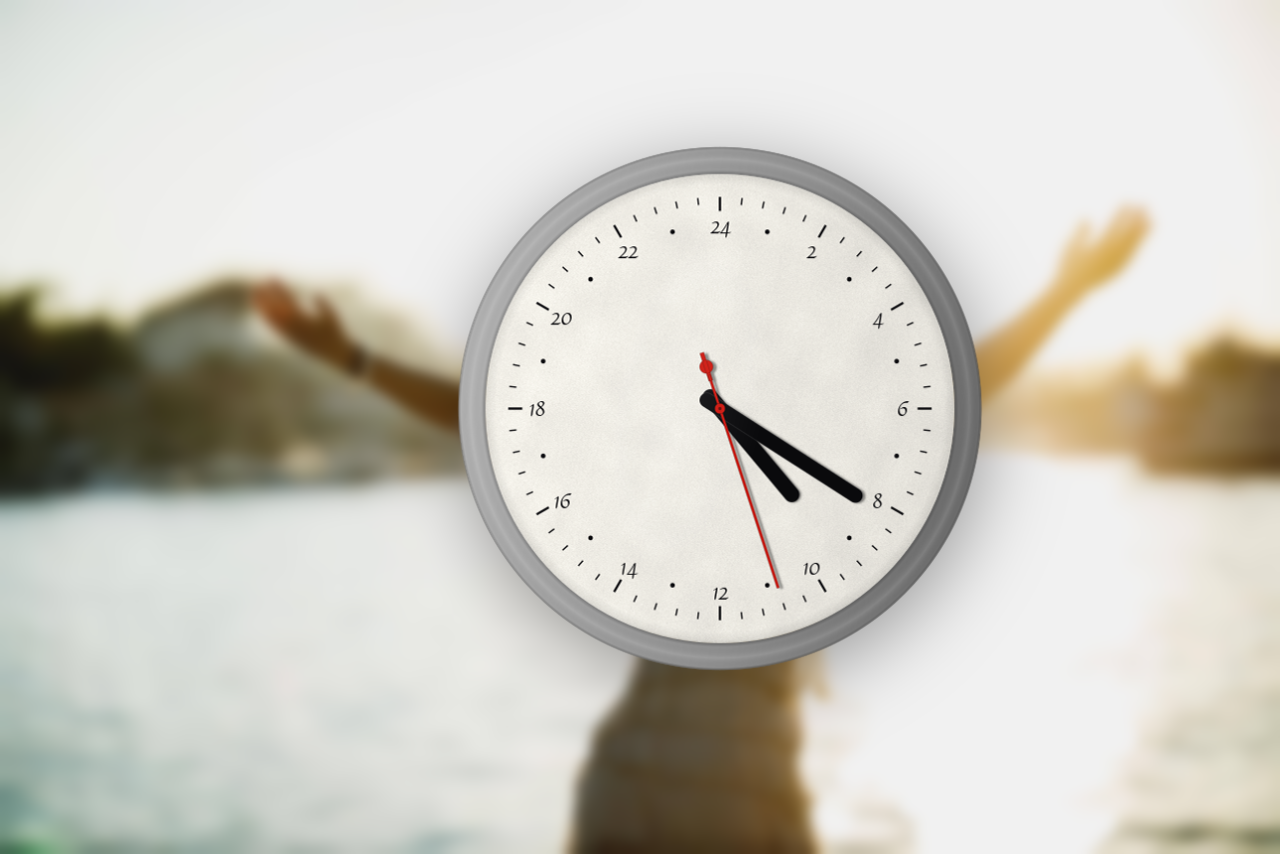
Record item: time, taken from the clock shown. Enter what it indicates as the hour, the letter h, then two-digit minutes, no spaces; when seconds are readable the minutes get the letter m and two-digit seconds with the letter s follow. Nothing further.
9h20m27s
